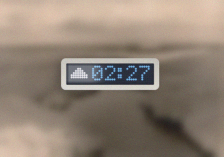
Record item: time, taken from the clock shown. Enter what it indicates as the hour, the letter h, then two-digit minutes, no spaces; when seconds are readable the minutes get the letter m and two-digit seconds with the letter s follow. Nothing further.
2h27
